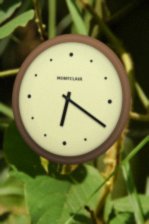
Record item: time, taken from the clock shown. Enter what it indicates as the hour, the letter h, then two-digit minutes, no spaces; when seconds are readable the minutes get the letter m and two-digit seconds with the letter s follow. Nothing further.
6h20
